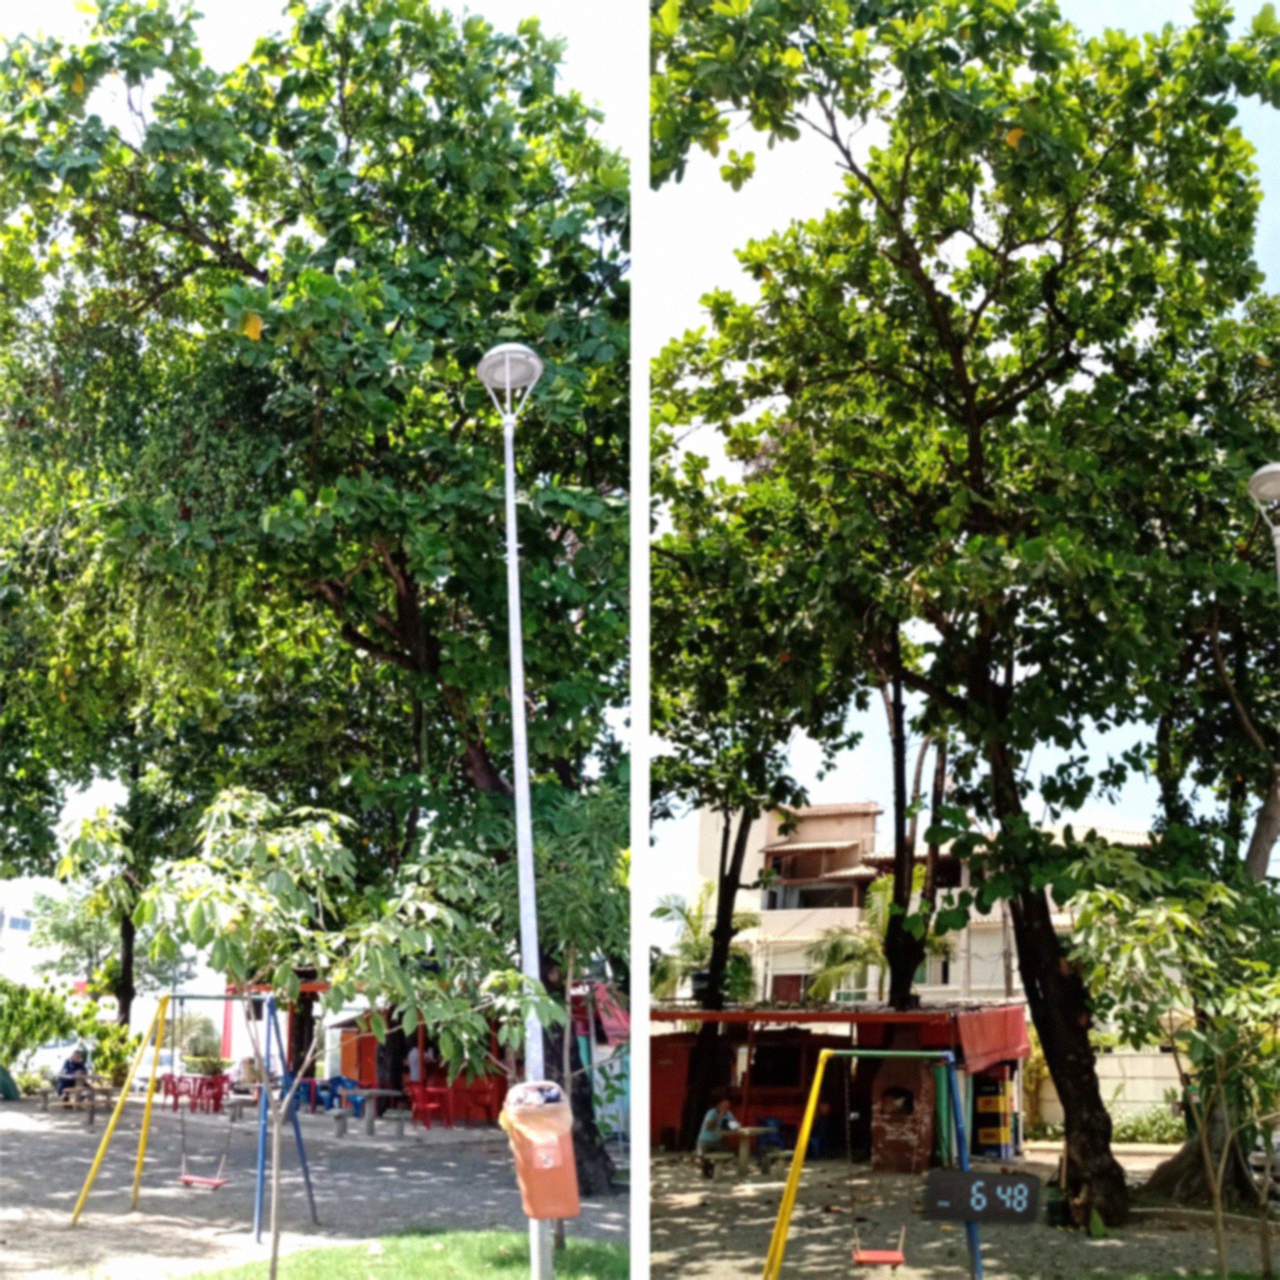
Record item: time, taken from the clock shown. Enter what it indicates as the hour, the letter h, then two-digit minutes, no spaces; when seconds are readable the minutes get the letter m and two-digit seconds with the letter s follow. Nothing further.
6h48
